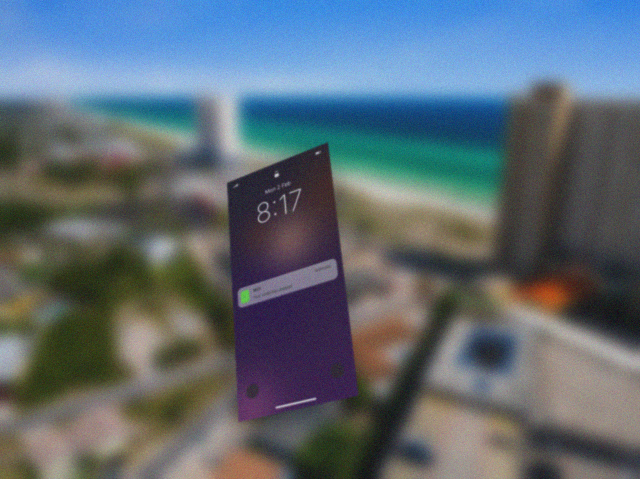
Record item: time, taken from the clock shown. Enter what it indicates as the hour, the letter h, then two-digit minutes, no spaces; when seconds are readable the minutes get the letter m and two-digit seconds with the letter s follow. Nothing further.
8h17
